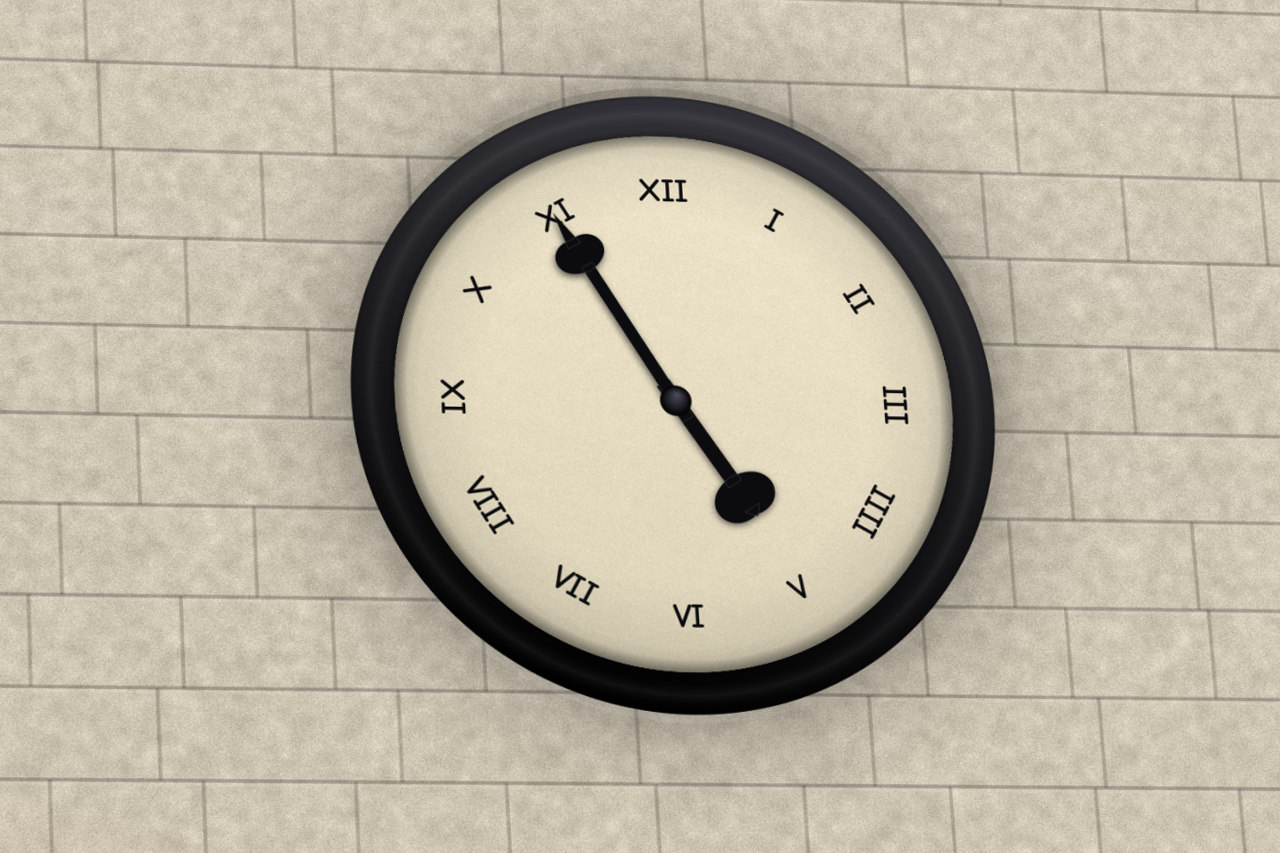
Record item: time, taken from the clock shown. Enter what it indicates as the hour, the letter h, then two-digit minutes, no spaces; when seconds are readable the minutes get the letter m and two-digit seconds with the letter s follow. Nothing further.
4h55
